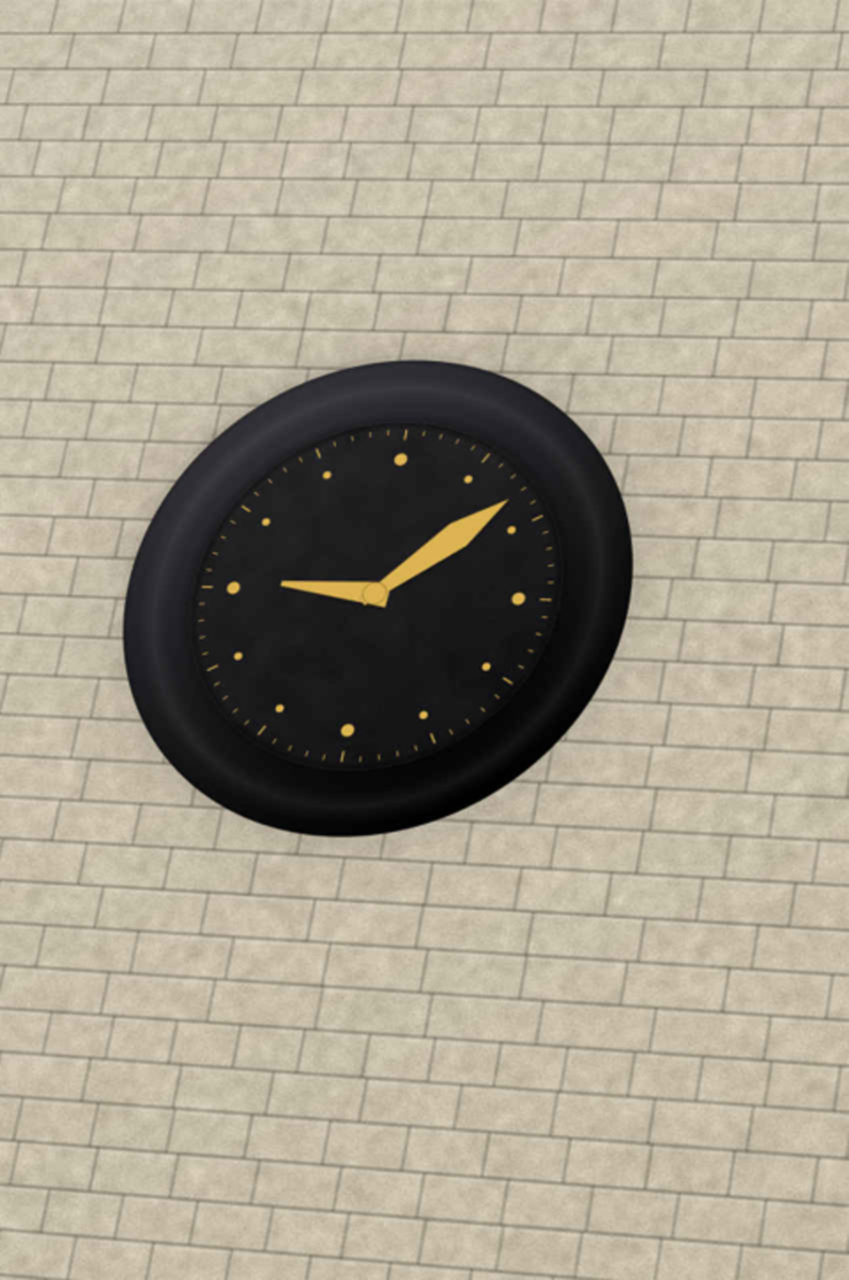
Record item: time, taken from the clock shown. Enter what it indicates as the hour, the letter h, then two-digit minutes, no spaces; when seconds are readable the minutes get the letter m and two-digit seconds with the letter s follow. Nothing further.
9h08
